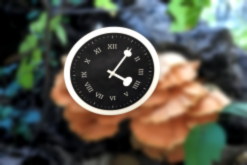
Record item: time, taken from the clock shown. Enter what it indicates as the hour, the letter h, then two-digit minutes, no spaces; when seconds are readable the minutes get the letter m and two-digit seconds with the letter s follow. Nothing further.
4h06
